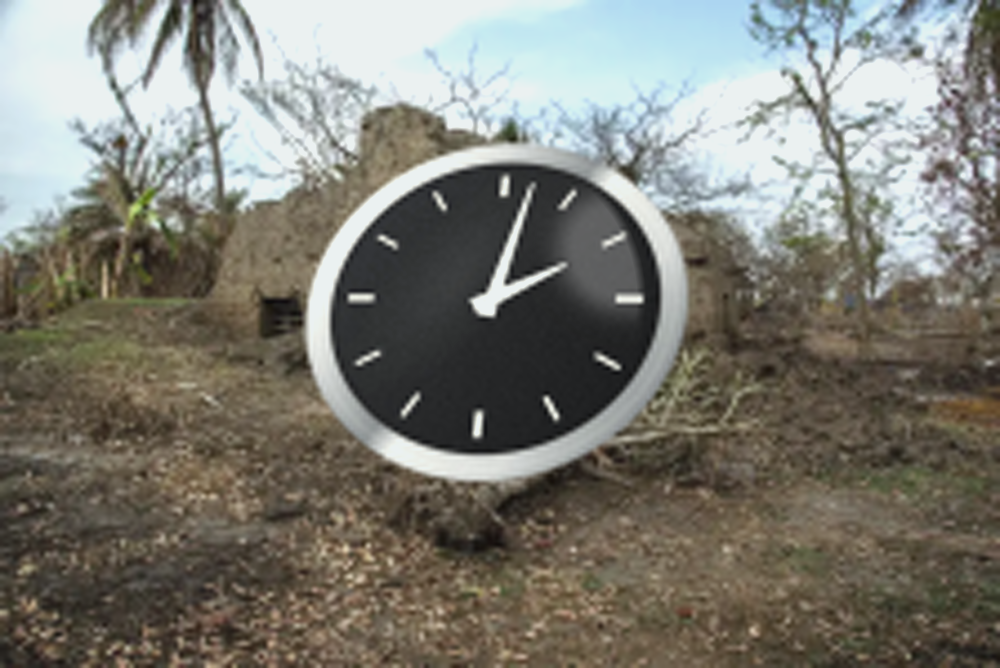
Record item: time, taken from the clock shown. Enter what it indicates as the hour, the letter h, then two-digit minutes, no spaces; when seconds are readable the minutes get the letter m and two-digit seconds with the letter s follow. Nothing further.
2h02
